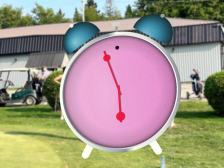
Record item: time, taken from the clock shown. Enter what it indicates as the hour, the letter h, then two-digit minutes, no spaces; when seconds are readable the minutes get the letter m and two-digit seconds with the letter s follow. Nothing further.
5h57
